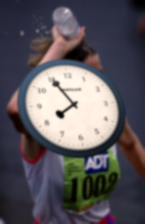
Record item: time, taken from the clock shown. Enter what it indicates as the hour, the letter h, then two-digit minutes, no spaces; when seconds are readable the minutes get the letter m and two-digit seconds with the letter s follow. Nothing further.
7h55
